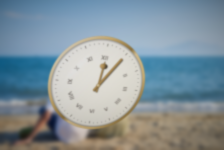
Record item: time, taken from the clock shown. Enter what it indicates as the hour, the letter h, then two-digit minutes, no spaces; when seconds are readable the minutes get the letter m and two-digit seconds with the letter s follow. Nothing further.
12h05
